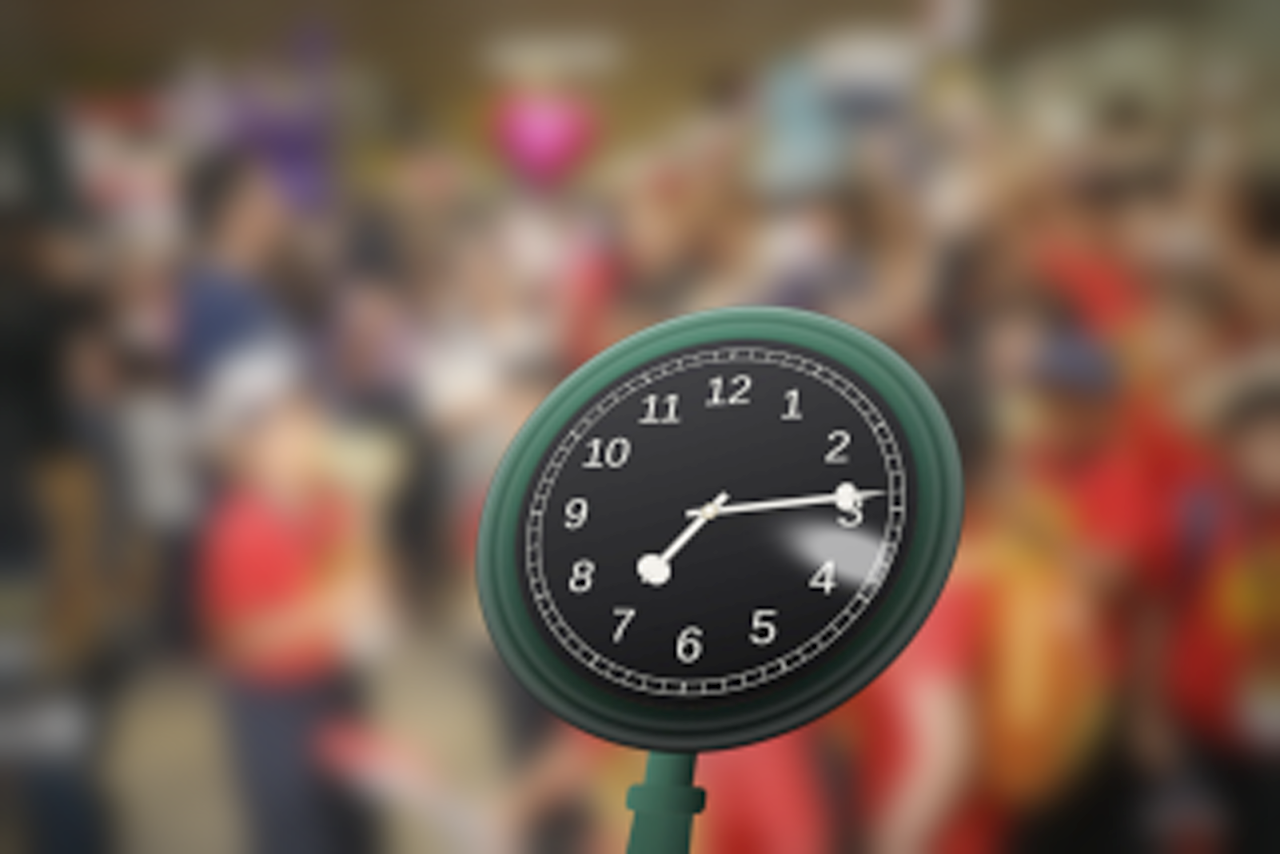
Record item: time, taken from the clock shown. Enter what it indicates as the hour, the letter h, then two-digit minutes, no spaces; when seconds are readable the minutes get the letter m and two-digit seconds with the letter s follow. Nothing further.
7h14
